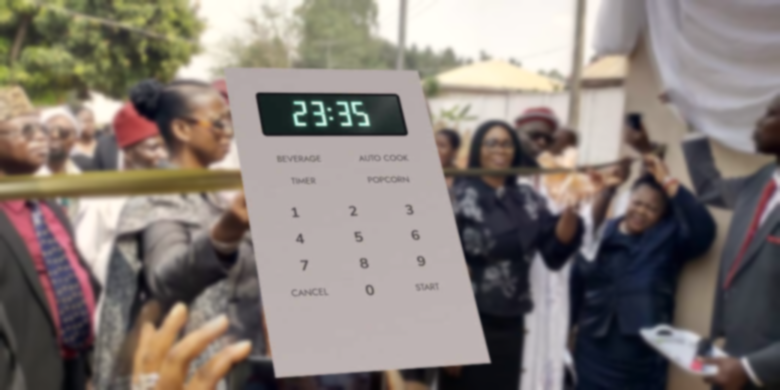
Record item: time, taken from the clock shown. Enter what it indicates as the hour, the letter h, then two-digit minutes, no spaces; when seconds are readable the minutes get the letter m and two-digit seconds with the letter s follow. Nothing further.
23h35
